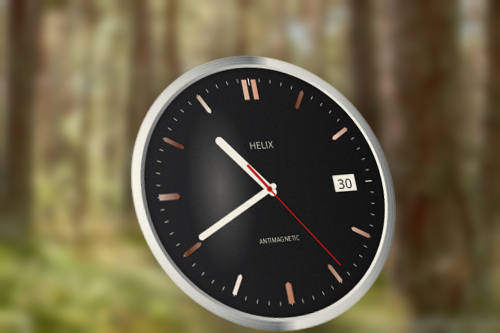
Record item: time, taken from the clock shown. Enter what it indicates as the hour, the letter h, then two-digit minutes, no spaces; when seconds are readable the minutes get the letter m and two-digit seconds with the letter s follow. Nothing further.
10h40m24s
